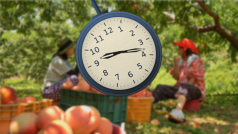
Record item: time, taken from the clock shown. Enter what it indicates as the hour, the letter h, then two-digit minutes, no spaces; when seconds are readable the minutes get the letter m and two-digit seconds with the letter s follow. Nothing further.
9h18
